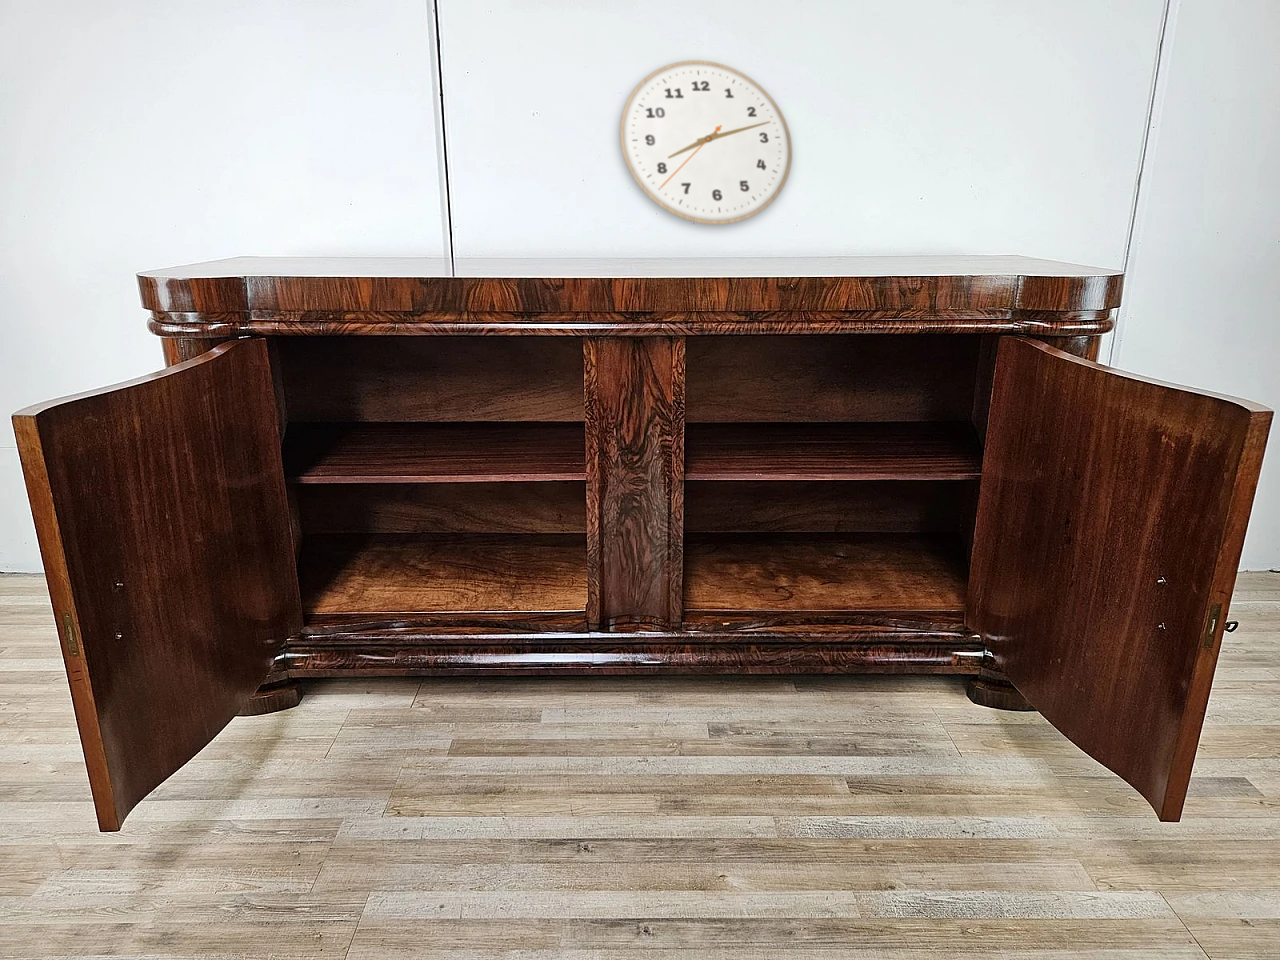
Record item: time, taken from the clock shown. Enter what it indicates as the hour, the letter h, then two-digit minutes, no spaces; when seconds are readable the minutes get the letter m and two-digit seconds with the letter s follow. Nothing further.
8h12m38s
